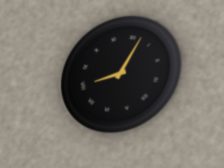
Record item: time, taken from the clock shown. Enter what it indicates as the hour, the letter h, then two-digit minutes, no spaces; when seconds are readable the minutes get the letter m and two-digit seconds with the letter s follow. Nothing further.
8h02
